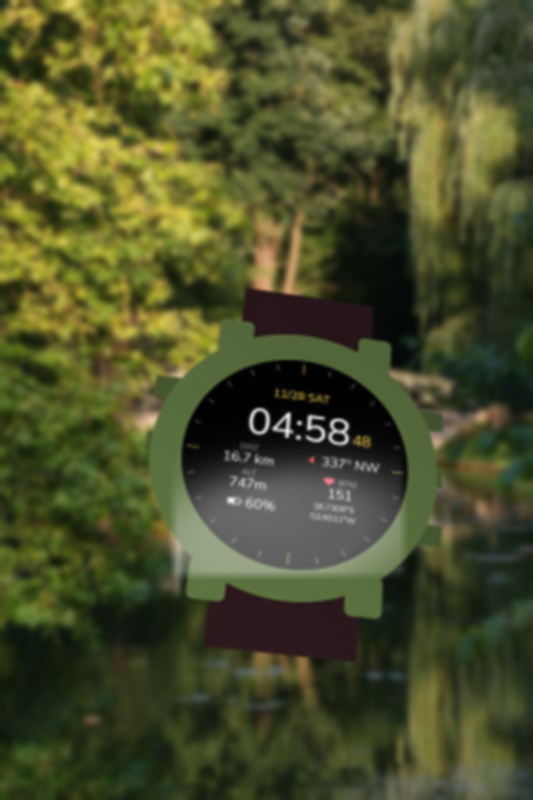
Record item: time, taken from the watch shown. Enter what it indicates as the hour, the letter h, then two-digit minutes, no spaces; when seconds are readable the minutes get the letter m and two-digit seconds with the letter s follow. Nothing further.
4h58
